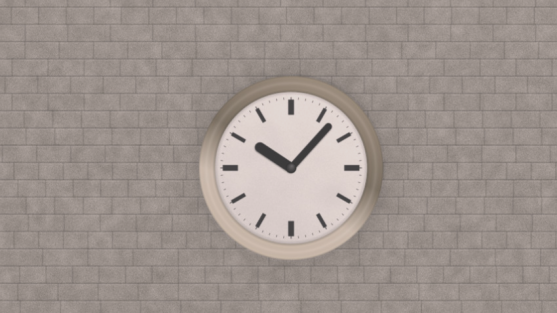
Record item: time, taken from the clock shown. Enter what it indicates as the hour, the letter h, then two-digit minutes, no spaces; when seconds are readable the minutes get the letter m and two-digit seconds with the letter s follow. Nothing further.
10h07
